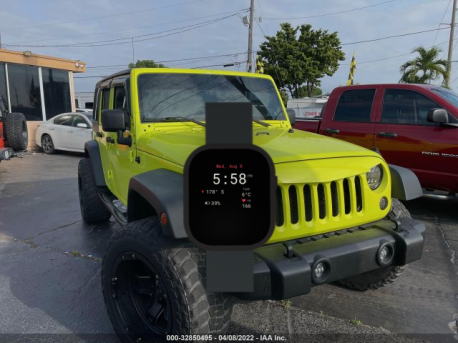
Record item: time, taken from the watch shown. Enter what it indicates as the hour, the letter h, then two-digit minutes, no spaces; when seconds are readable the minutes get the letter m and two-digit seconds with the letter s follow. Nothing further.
5h58
